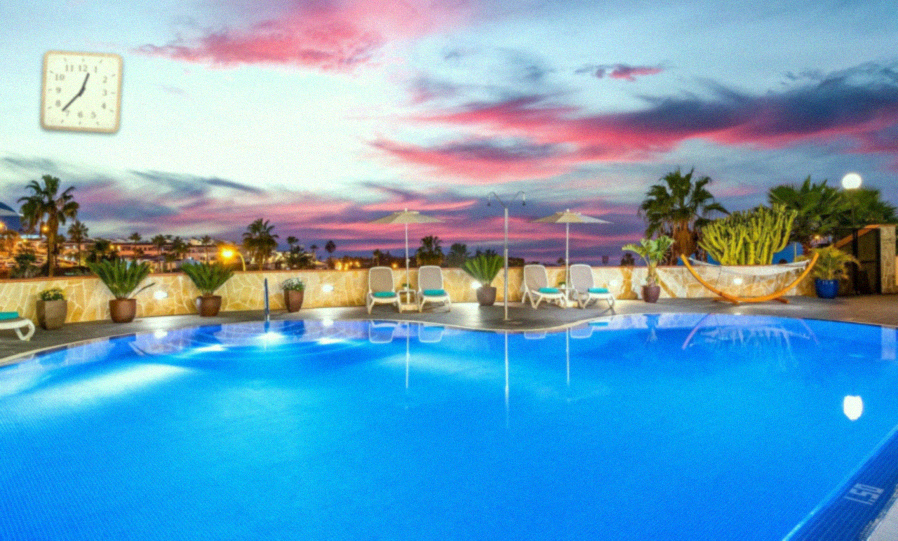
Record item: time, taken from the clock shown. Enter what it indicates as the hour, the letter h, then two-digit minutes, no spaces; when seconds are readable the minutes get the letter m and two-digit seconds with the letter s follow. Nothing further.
12h37
